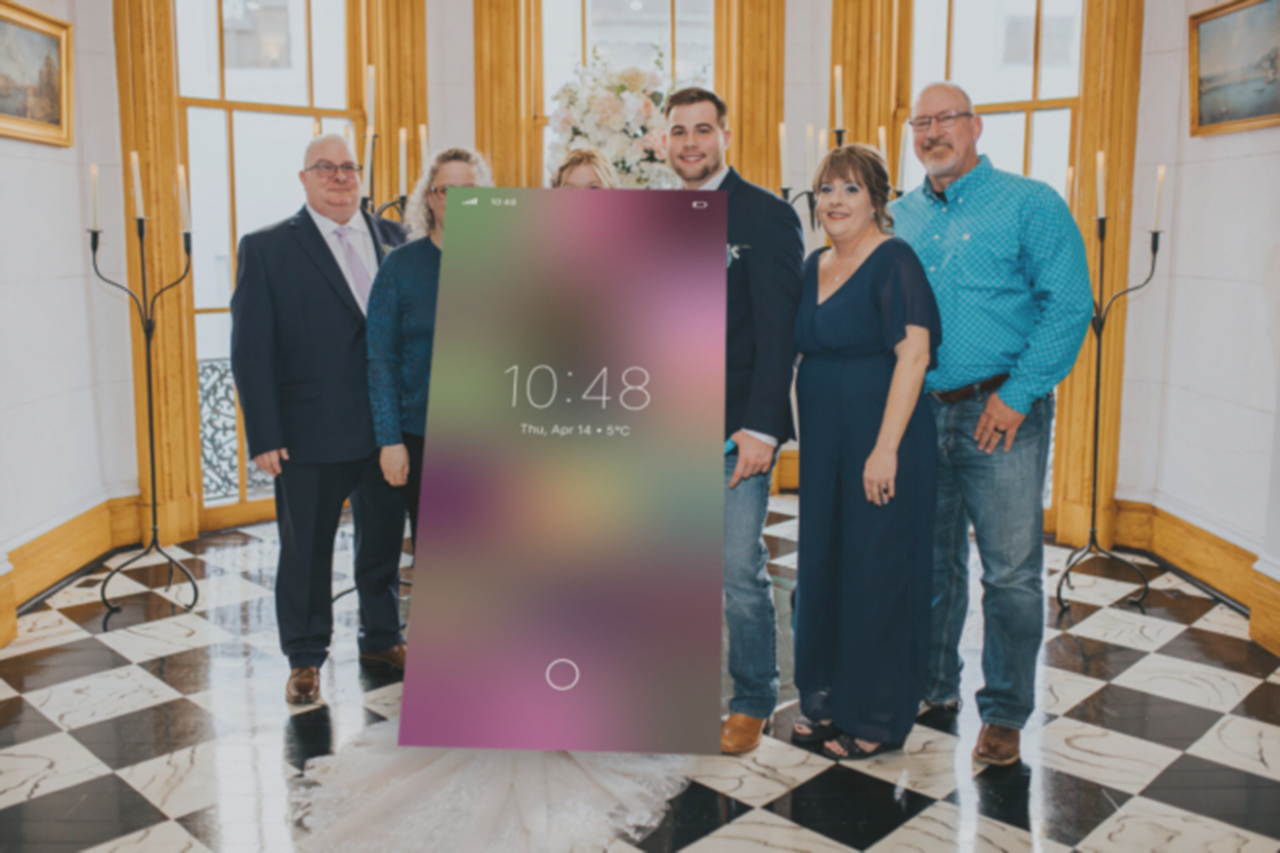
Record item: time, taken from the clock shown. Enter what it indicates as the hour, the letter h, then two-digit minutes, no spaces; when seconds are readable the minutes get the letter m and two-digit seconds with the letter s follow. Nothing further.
10h48
